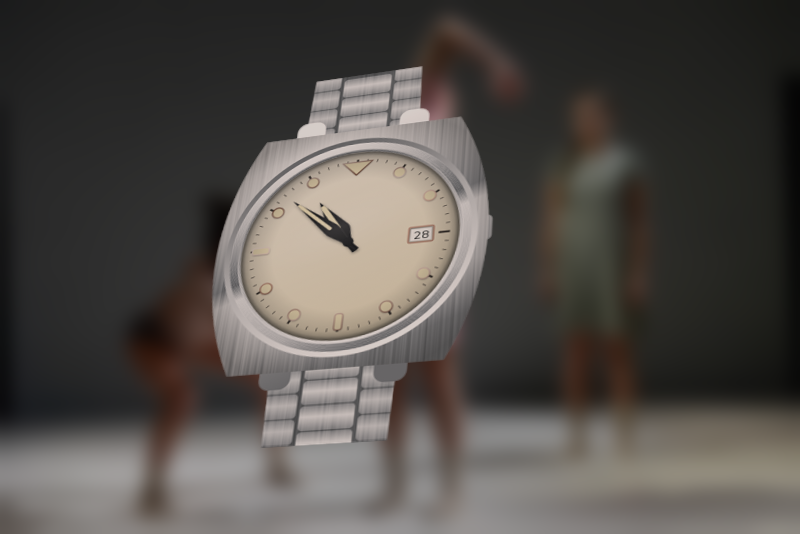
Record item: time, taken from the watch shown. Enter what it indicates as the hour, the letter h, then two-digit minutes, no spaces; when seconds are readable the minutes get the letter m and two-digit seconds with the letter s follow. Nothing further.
10h52
